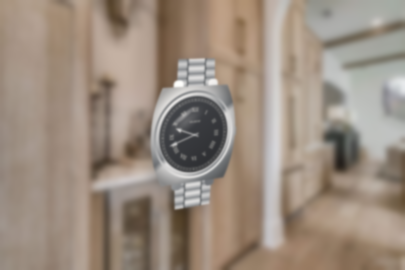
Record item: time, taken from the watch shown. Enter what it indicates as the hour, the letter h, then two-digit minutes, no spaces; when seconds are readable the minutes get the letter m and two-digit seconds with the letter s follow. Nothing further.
9h42
